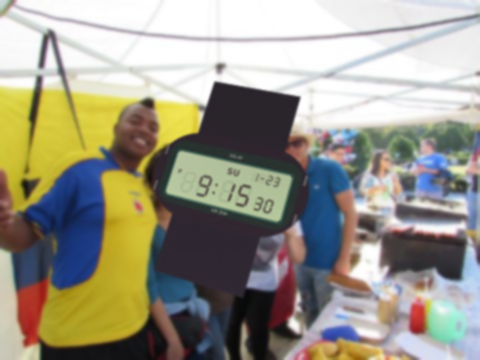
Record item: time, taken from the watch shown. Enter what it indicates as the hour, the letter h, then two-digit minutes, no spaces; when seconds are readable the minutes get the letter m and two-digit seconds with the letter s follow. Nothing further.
9h15m30s
